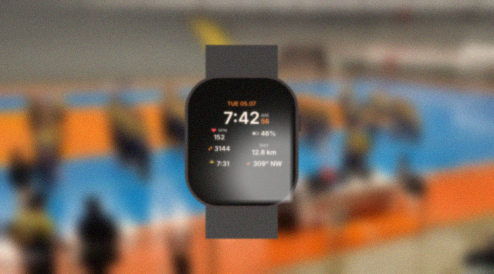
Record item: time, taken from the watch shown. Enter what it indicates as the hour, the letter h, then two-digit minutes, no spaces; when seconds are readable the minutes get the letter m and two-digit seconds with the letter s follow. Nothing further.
7h42
